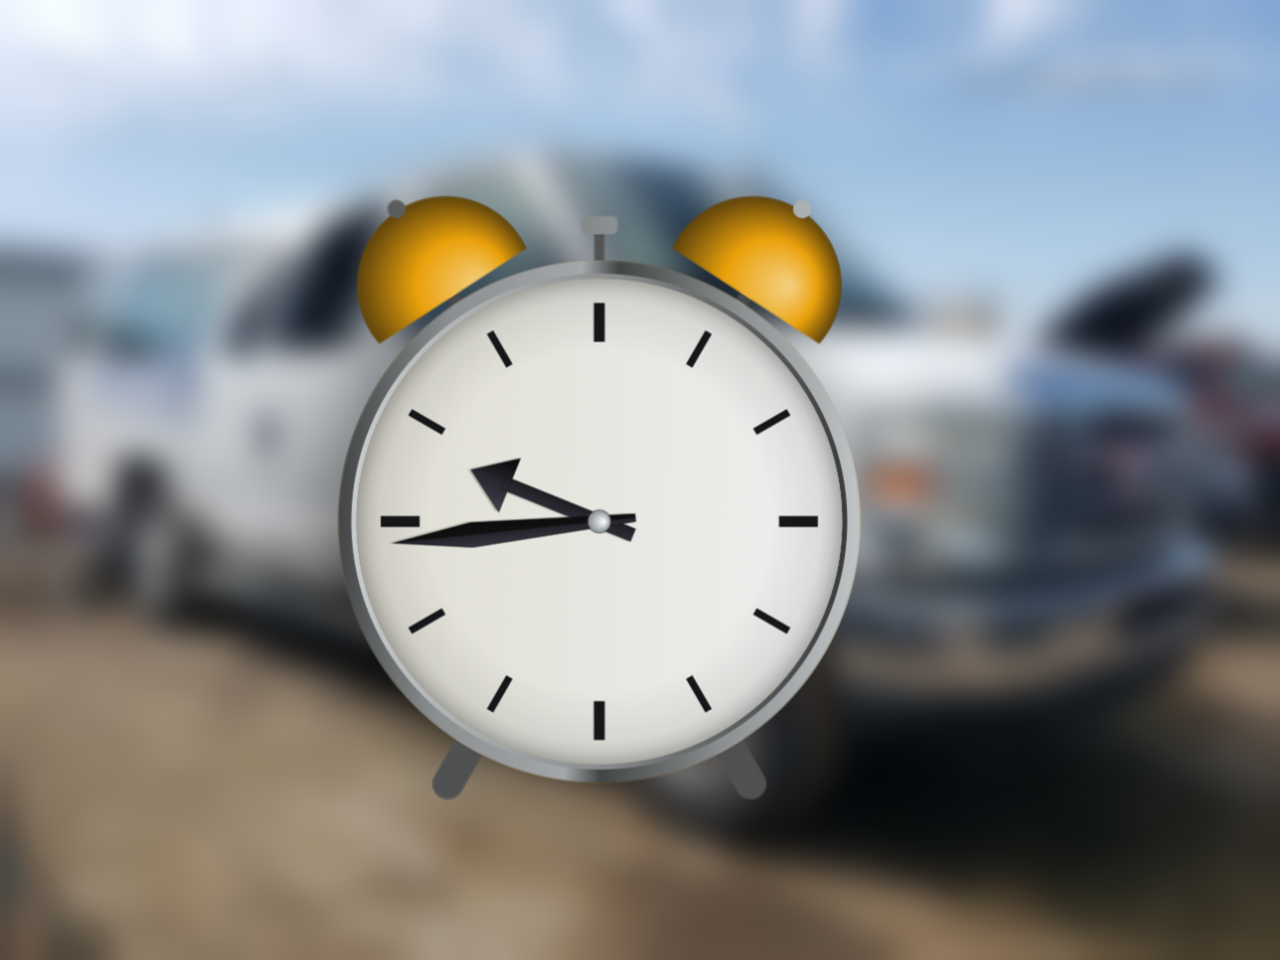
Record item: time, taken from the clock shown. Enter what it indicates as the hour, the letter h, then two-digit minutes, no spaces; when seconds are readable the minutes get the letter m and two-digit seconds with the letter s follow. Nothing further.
9h44
